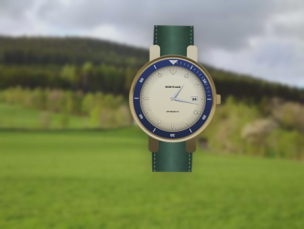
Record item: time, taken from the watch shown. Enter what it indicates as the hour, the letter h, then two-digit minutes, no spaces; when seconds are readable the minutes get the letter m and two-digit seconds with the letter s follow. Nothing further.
1h17
